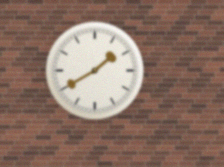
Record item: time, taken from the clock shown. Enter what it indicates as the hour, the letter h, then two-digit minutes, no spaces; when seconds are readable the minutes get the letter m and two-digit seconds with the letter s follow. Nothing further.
1h40
